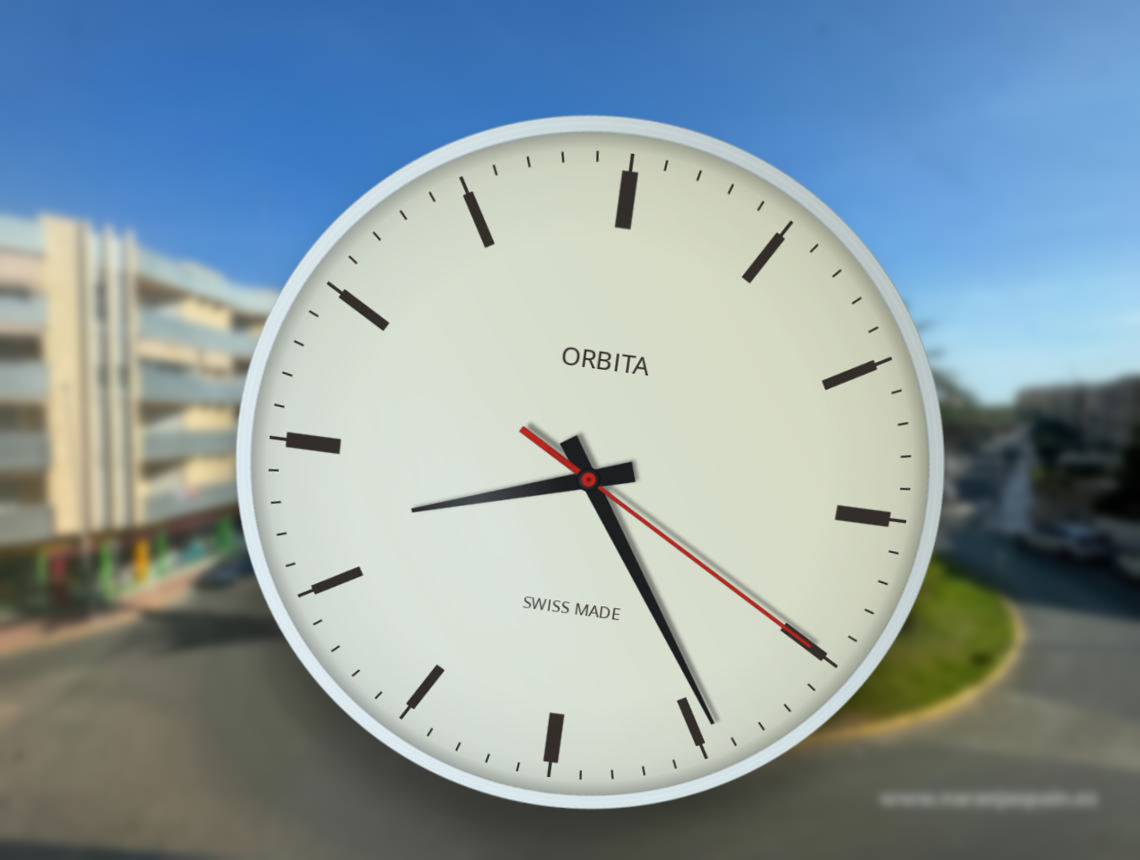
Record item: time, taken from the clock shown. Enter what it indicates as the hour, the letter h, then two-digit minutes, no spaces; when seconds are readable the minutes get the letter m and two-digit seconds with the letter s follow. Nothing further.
8h24m20s
